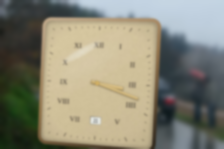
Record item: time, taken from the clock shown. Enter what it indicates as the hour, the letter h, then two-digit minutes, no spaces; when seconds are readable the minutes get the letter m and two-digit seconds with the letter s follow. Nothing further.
3h18
